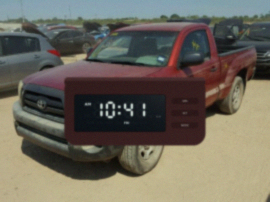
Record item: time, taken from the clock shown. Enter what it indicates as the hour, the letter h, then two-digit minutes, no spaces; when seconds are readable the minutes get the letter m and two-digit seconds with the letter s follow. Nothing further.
10h41
